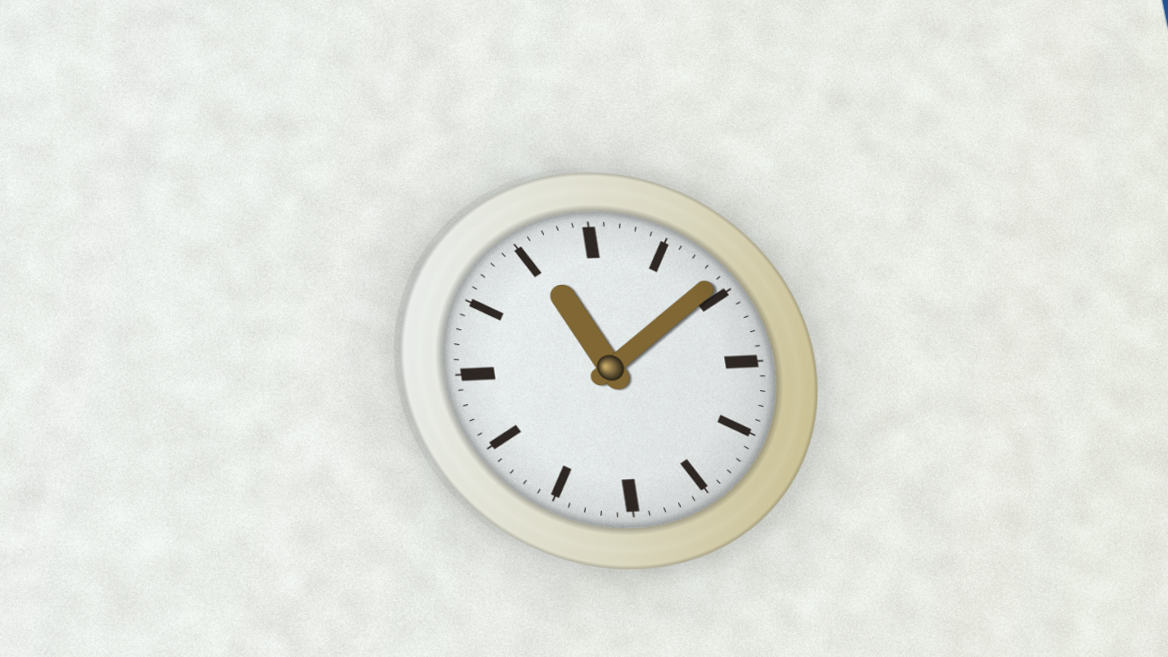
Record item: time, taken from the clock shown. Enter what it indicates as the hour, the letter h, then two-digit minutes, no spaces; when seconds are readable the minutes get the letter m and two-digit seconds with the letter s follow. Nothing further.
11h09
